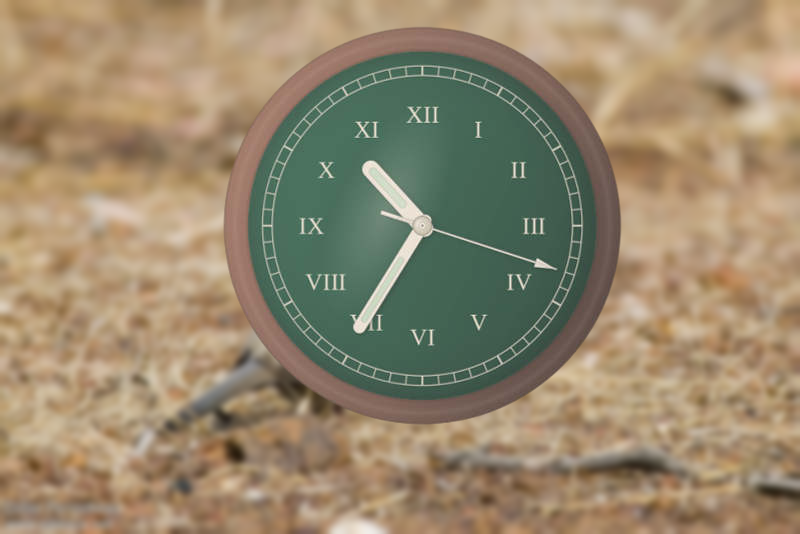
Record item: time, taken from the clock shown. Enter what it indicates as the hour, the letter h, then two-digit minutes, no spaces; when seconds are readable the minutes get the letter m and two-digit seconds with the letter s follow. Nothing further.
10h35m18s
